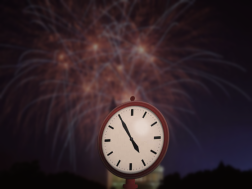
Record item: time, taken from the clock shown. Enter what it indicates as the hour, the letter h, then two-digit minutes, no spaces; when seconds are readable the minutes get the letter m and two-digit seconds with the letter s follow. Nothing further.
4h55
